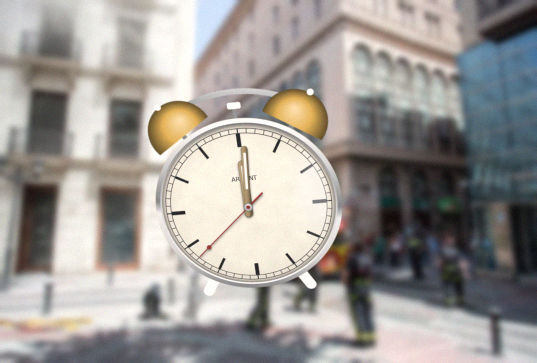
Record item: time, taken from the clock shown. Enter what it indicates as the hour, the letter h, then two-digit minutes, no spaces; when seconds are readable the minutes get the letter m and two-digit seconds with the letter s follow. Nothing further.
12h00m38s
